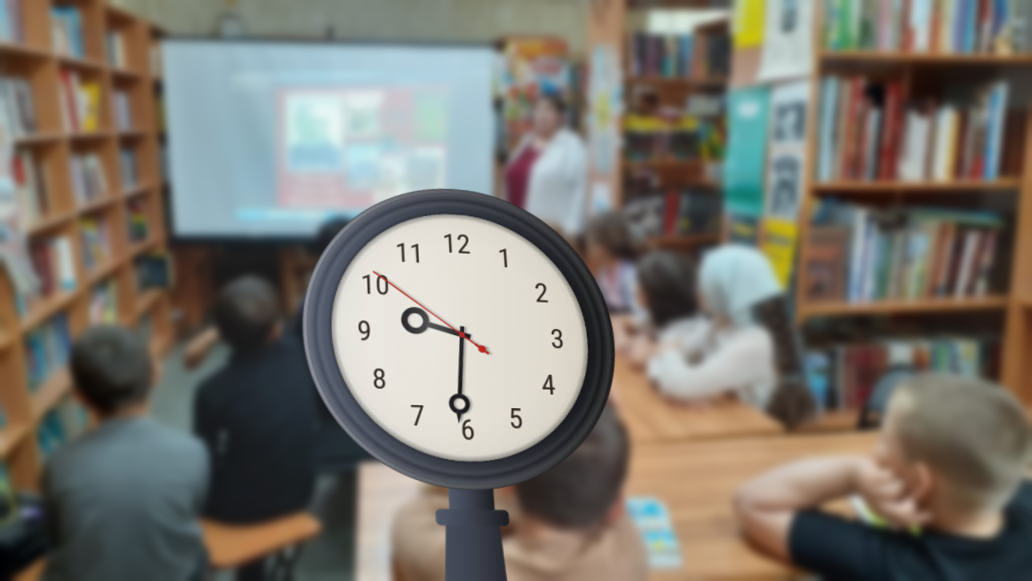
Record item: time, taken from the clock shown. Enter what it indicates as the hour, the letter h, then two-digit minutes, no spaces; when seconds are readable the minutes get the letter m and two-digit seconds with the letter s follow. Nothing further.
9h30m51s
